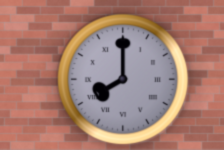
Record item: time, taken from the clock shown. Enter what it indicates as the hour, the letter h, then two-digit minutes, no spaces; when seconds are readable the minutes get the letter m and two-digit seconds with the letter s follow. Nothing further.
8h00
